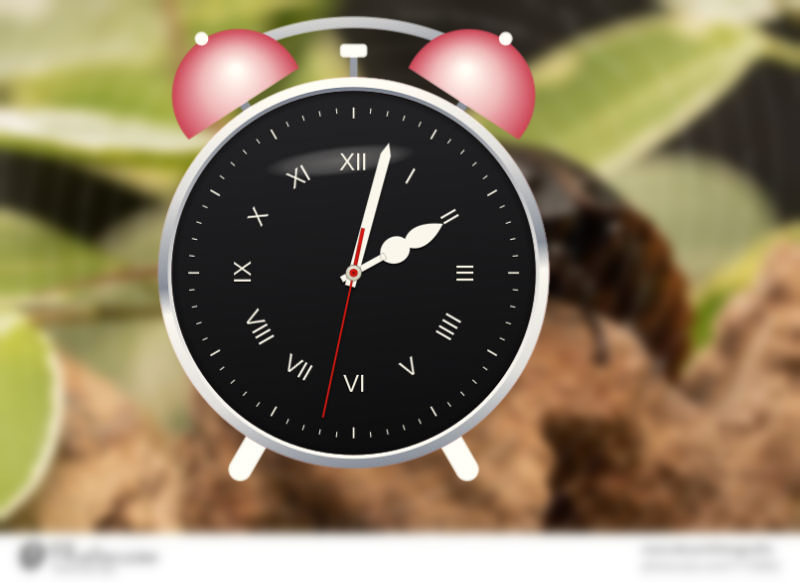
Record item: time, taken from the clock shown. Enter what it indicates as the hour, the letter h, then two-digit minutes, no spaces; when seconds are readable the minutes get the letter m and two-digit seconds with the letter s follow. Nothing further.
2h02m32s
